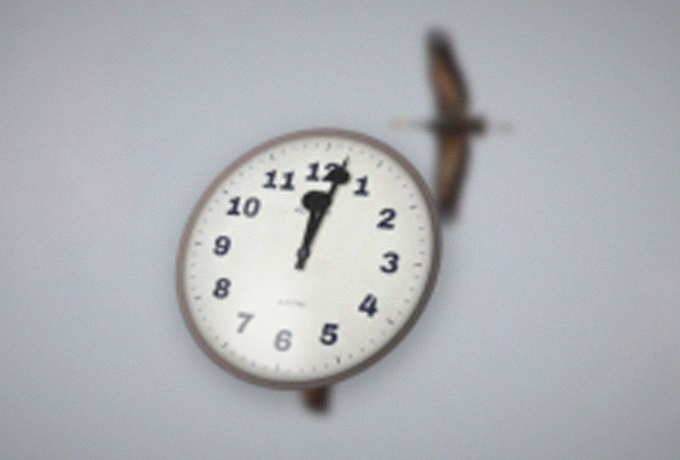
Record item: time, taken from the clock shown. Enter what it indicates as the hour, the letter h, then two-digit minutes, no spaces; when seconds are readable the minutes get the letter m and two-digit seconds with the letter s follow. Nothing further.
12h02
